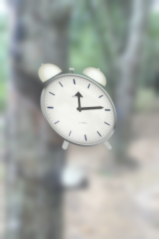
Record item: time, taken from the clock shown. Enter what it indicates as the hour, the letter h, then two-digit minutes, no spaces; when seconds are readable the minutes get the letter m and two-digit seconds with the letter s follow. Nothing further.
12h14
